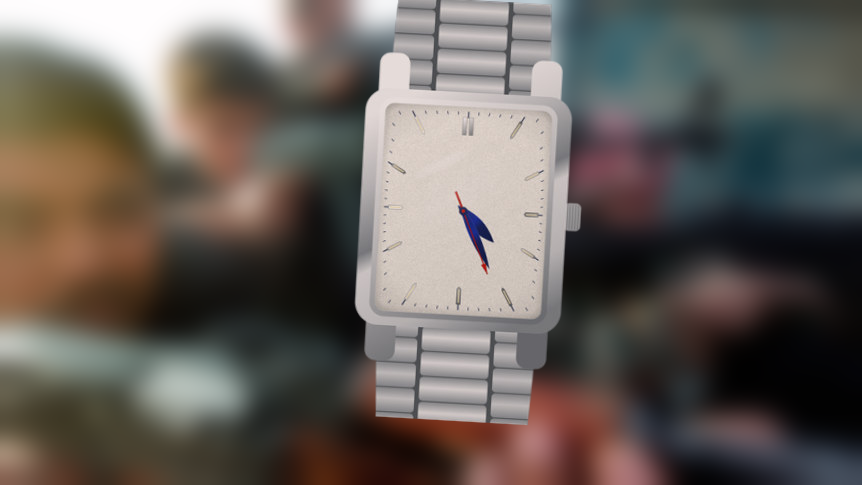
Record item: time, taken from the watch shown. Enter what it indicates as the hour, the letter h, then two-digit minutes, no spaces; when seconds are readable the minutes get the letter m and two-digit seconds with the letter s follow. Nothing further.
4h25m26s
